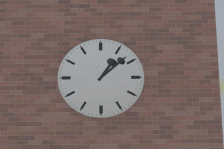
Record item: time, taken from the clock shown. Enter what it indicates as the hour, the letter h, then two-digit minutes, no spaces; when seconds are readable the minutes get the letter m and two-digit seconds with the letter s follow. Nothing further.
1h08
